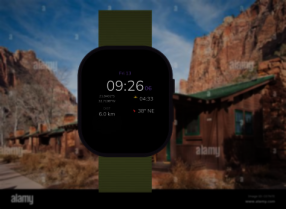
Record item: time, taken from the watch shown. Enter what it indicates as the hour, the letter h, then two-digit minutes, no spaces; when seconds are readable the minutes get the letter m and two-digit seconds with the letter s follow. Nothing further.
9h26
